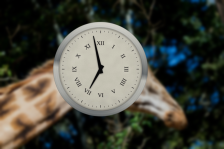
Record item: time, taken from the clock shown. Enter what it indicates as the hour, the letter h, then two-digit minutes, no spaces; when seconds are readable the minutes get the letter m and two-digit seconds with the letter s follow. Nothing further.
6h58
